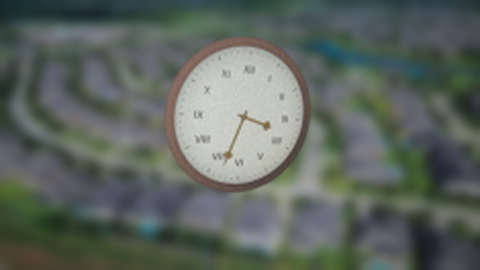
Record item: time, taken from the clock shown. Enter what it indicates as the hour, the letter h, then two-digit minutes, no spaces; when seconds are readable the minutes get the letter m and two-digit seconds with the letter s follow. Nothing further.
3h33
